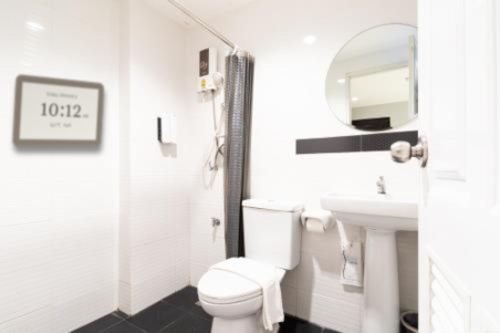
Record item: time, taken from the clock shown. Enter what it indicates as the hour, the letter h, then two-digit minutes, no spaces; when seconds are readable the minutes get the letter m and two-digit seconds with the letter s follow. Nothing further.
10h12
